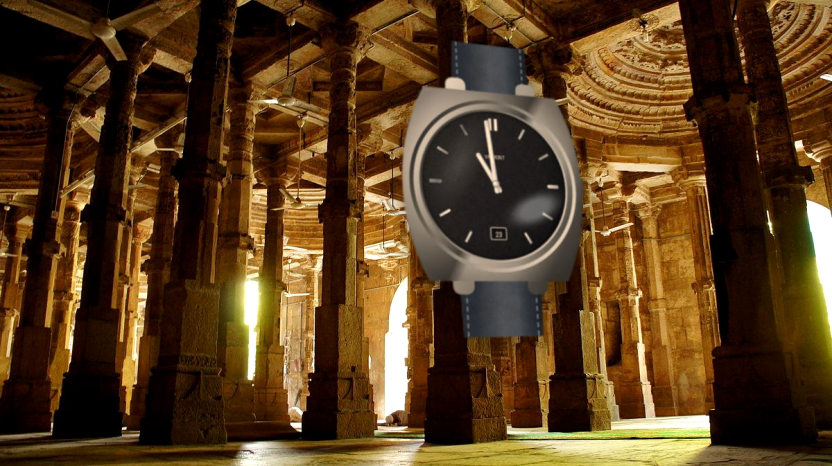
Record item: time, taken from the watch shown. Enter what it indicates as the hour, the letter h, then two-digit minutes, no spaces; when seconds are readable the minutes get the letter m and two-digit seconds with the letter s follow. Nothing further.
10h59
